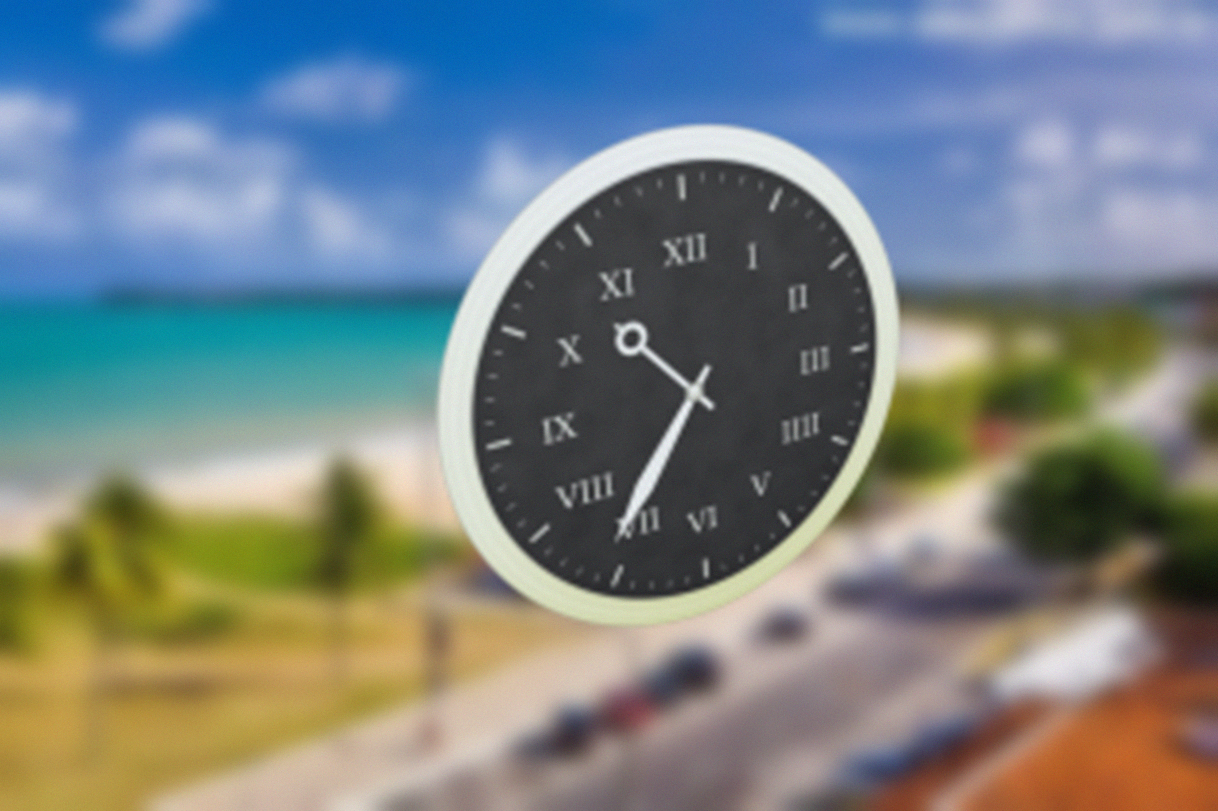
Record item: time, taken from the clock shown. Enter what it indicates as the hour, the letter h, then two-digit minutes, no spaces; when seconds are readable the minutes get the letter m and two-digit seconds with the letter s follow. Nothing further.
10h36
